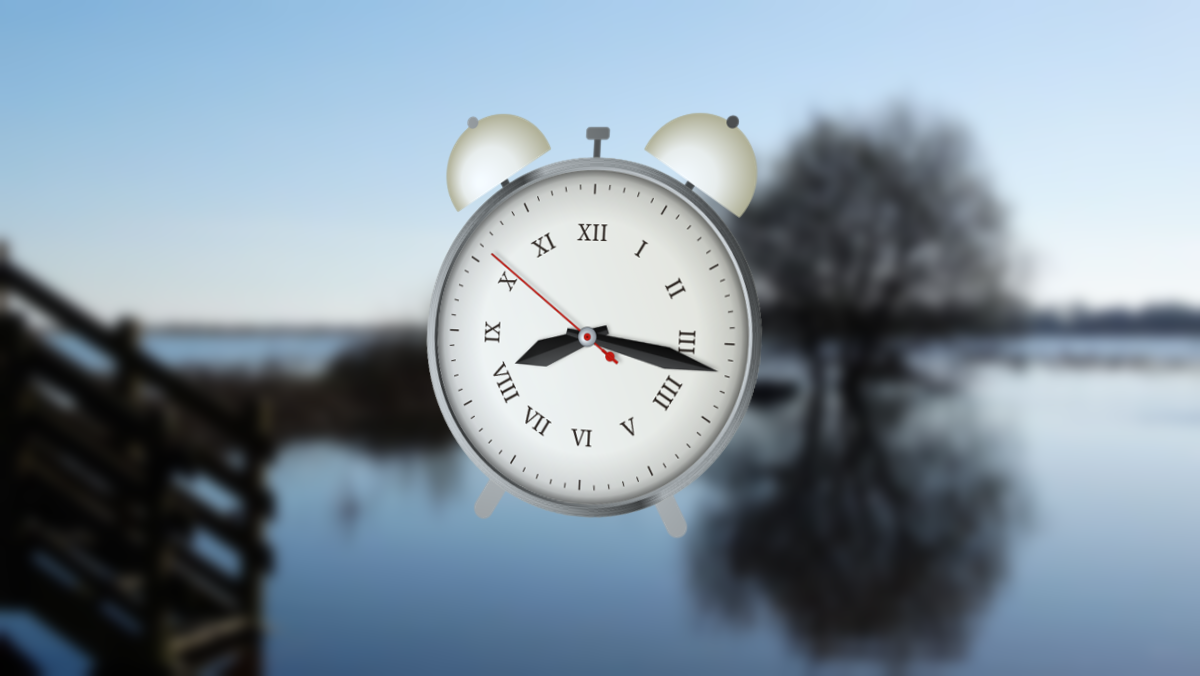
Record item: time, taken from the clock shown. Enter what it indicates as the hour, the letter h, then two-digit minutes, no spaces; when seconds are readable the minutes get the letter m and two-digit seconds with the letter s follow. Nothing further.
8h16m51s
